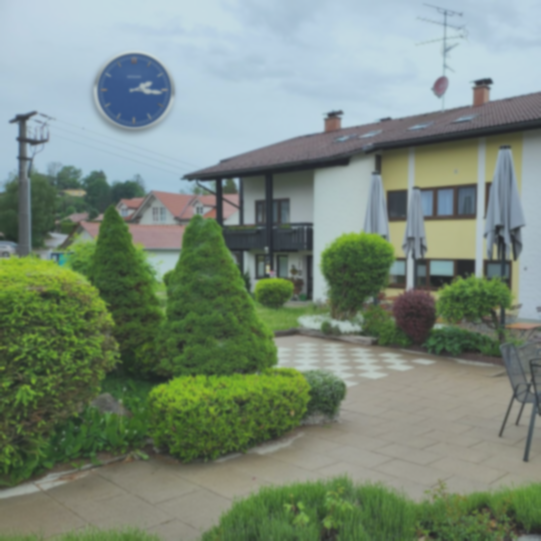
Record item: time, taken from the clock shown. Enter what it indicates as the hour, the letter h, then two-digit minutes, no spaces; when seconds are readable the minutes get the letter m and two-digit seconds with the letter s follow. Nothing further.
2h16
